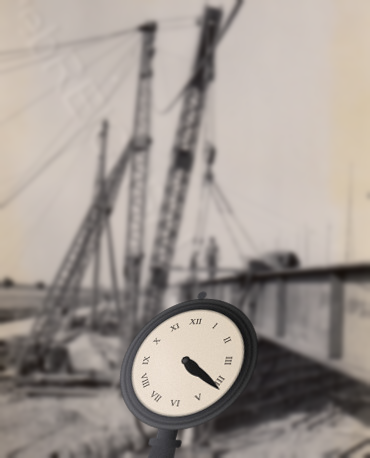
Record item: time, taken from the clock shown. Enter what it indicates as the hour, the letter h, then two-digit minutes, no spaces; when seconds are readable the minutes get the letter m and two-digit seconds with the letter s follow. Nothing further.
4h21
